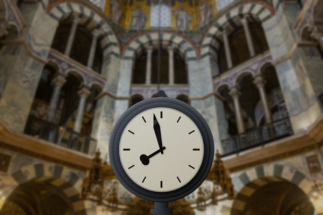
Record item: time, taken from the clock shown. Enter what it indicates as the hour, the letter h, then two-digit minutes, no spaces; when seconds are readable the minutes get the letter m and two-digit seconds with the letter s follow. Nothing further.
7h58
